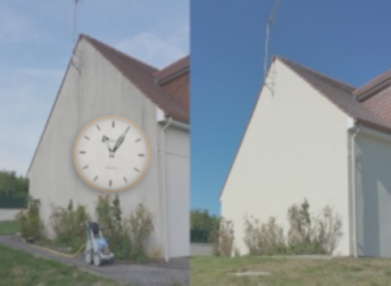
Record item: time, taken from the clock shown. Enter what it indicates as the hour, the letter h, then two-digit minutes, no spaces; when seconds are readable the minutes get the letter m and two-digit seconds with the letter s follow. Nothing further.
11h05
